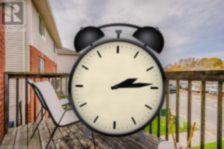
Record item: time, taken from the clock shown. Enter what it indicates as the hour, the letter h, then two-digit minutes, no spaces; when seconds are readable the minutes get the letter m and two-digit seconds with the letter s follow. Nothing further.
2h14
